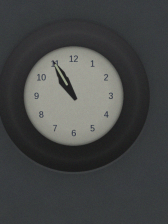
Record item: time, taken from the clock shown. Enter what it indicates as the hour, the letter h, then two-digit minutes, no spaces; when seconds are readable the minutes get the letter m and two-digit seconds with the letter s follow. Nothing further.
10h55
